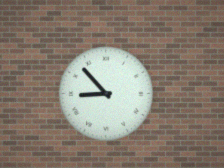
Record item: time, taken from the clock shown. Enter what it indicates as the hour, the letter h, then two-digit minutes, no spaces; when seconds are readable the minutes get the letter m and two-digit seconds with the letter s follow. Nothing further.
8h53
